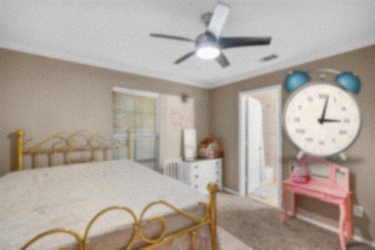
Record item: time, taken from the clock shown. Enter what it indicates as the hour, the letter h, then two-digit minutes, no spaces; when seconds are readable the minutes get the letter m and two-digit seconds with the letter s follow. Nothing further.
3h02
